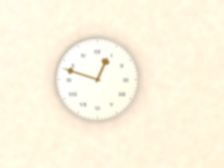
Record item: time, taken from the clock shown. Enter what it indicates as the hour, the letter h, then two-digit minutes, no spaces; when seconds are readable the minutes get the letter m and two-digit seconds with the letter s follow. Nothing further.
12h48
